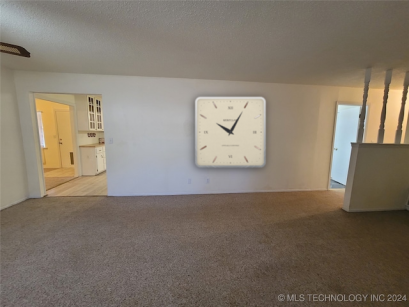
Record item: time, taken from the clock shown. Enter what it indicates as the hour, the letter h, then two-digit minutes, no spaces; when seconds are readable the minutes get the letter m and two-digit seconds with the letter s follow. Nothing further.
10h05
